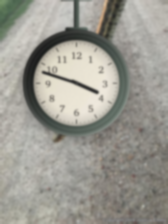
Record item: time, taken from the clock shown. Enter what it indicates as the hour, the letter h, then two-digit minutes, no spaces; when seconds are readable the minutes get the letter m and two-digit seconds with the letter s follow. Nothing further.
3h48
